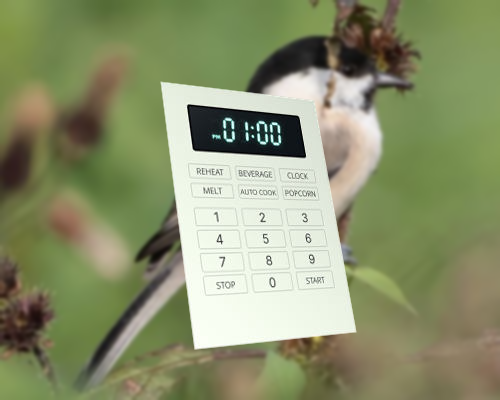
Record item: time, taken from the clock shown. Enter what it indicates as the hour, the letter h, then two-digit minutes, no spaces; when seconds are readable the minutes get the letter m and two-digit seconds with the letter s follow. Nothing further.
1h00
